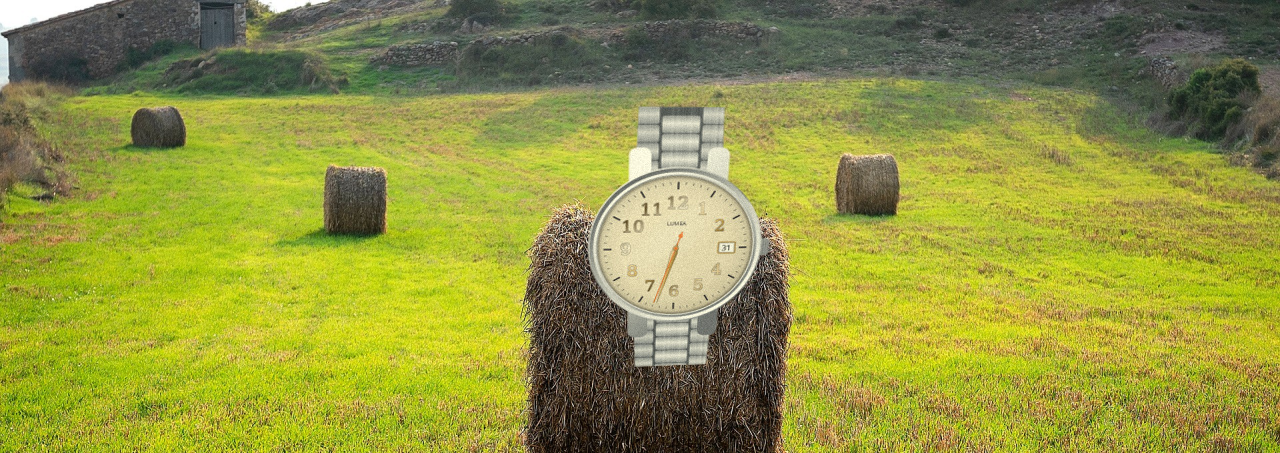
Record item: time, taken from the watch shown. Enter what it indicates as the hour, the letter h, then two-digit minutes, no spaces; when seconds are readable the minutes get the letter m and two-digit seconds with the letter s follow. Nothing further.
6h32m33s
